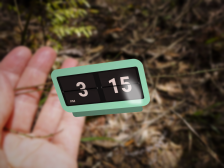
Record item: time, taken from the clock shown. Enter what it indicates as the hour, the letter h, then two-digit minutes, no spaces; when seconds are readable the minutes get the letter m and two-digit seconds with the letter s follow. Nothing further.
3h15
